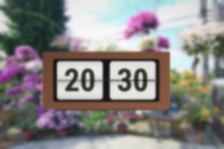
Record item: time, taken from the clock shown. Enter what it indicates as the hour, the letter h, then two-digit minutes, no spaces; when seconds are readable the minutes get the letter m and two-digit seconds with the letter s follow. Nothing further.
20h30
